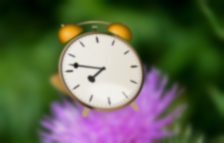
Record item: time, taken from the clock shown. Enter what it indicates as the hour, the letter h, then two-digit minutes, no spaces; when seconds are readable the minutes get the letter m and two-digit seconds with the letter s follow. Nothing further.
7h47
